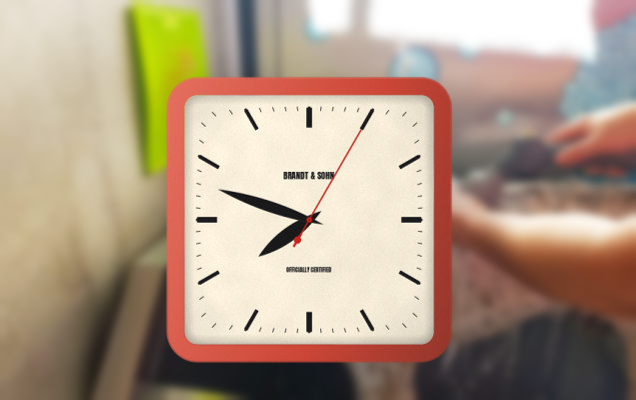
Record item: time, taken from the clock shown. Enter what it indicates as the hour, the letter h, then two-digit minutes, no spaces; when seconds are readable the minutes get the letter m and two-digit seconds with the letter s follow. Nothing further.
7h48m05s
